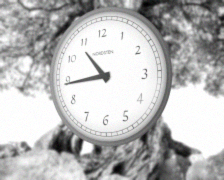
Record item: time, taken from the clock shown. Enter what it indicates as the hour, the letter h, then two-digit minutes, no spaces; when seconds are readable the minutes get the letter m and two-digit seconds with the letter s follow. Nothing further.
10h44
